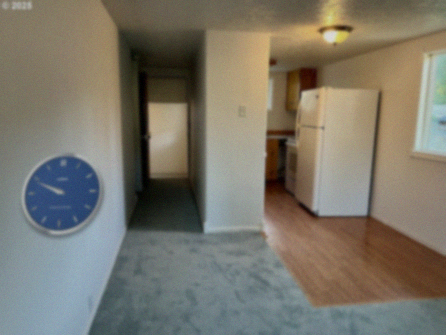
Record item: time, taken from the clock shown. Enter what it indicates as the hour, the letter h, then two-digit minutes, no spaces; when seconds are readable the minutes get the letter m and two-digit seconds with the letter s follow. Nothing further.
9h49
